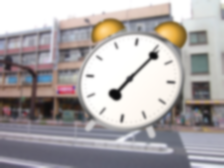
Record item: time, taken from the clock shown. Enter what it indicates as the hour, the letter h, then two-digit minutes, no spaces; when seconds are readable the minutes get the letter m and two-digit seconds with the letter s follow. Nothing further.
7h06
